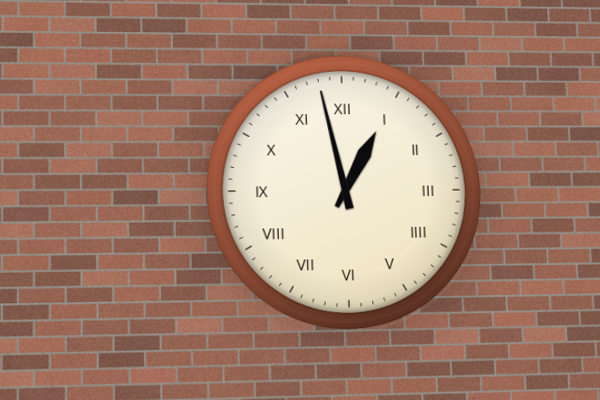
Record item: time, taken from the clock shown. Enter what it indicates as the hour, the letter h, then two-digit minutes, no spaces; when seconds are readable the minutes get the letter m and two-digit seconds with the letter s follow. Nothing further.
12h58
